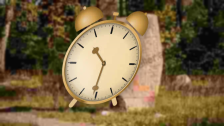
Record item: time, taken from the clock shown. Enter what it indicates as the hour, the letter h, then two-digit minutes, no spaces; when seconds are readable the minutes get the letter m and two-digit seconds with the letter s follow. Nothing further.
10h31
